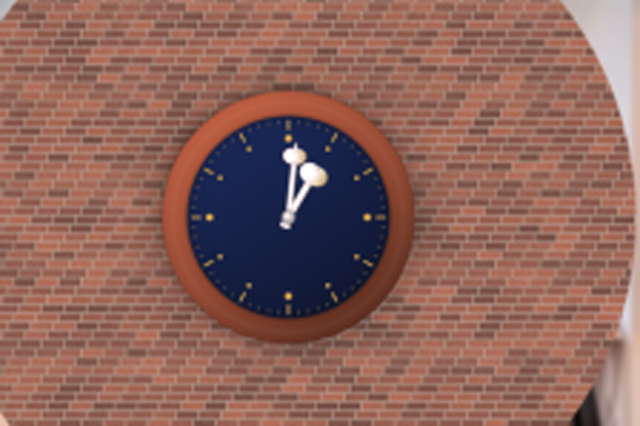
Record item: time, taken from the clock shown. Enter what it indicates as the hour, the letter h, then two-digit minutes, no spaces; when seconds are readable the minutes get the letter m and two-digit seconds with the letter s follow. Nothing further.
1h01
